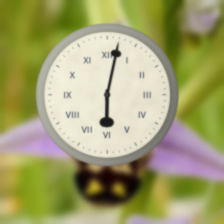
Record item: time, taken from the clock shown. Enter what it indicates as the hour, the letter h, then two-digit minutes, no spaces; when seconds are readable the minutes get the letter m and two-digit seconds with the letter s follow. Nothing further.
6h02
